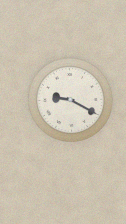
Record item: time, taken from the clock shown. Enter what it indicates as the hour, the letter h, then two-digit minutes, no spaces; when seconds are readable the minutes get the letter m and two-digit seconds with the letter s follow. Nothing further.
9h20
